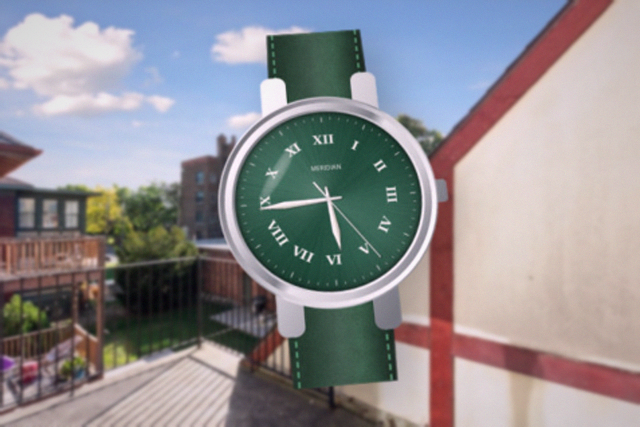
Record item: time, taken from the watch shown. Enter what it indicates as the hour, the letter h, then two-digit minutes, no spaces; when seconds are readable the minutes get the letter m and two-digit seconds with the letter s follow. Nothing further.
5h44m24s
